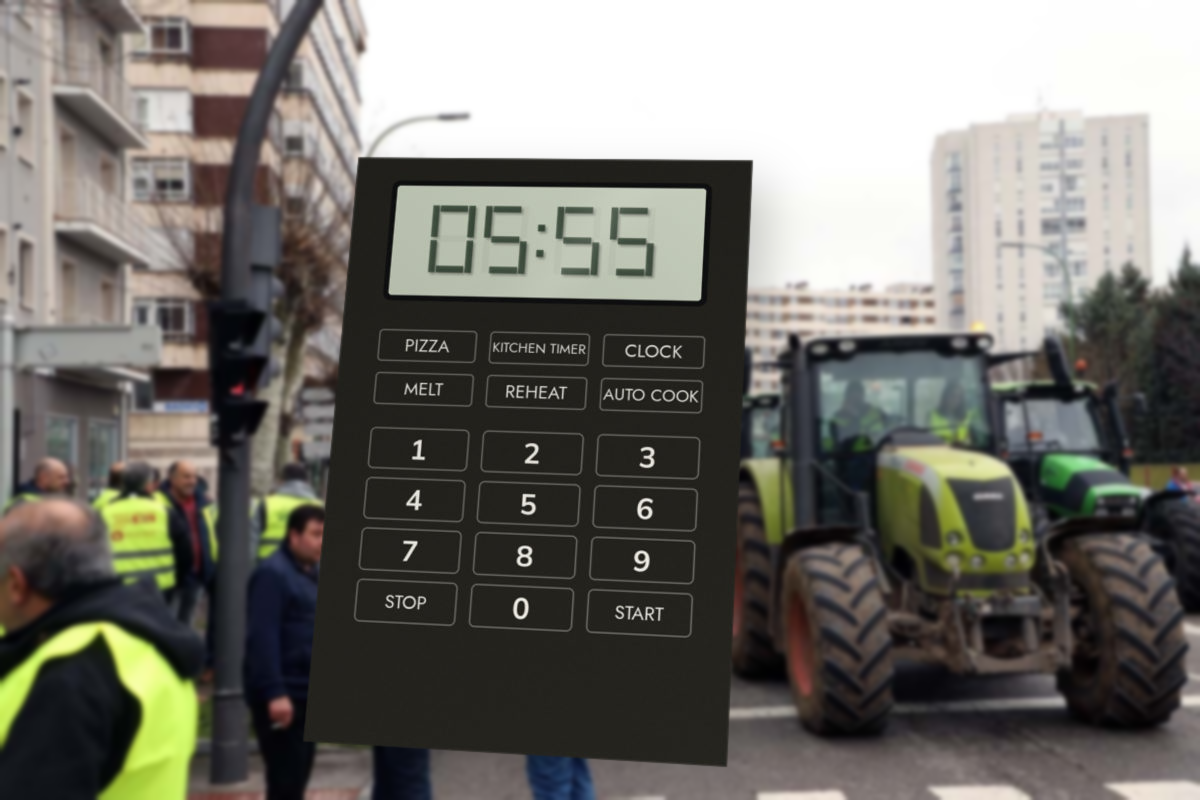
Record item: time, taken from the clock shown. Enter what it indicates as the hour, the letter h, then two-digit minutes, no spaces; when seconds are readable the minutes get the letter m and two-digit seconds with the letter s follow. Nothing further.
5h55
